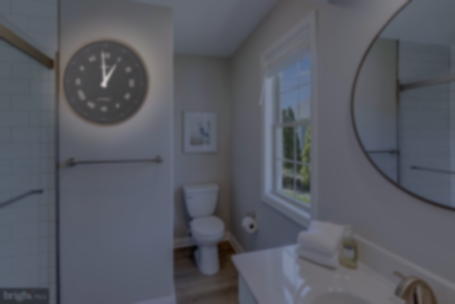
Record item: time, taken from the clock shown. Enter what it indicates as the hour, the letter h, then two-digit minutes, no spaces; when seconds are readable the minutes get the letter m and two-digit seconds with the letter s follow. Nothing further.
12h59
